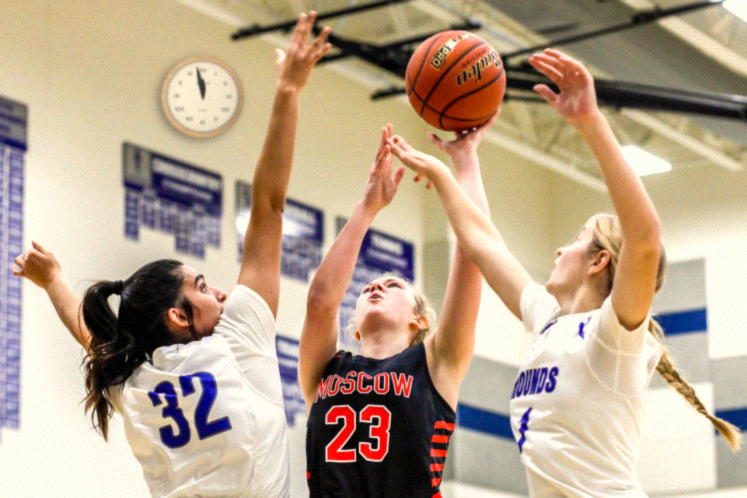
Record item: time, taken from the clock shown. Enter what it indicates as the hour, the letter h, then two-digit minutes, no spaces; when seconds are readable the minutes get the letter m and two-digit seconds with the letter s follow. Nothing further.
11h58
